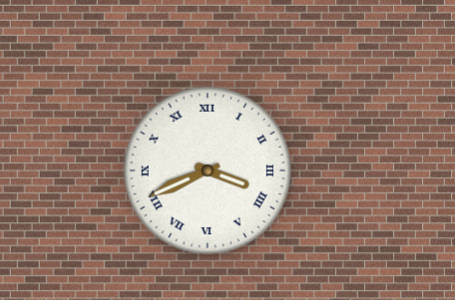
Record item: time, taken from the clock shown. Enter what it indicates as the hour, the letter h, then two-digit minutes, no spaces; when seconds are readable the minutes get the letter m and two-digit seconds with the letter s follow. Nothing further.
3h41
